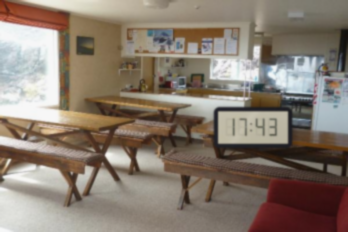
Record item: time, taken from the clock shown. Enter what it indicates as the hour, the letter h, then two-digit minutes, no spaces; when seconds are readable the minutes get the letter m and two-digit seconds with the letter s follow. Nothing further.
17h43
